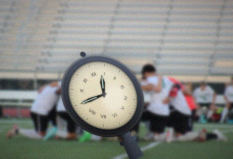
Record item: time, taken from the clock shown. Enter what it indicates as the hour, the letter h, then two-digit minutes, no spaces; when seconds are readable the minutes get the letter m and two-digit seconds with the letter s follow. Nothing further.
12h45
